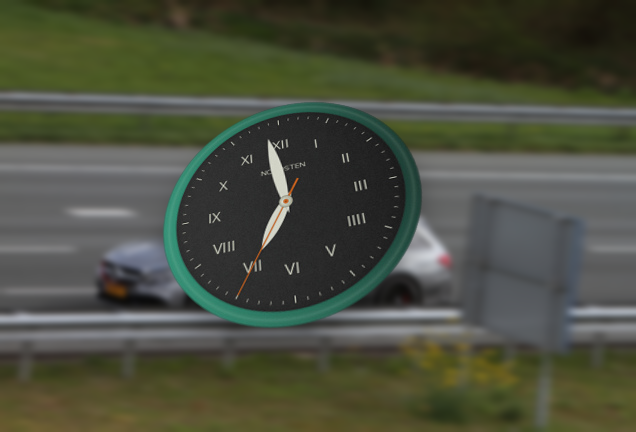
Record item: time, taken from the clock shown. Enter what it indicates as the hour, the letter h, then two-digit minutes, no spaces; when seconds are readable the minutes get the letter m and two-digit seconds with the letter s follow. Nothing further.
6h58m35s
